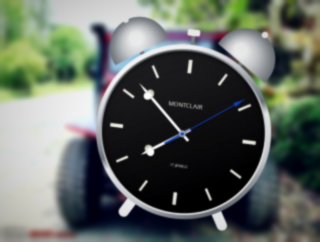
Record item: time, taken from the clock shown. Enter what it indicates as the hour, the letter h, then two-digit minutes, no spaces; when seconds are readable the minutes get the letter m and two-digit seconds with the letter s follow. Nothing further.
7h52m09s
